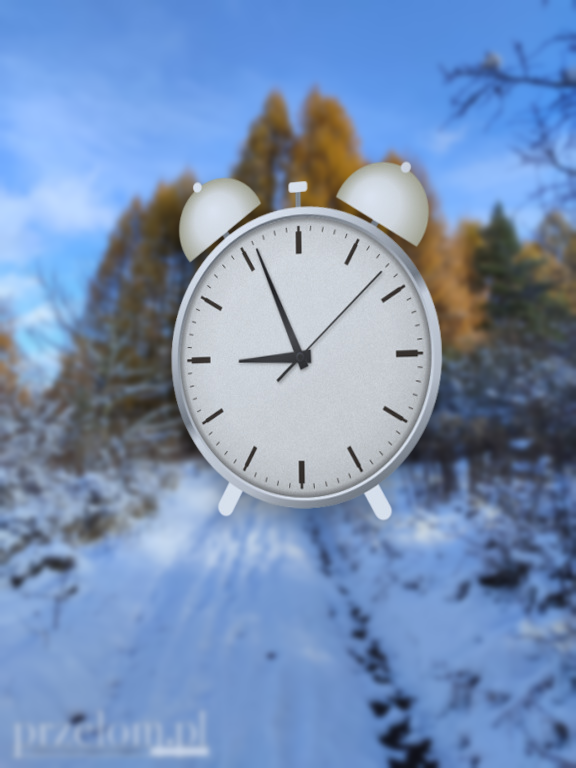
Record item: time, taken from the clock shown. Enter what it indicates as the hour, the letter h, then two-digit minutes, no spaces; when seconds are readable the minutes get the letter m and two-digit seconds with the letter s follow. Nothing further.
8h56m08s
